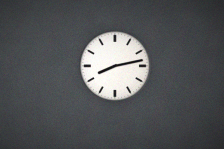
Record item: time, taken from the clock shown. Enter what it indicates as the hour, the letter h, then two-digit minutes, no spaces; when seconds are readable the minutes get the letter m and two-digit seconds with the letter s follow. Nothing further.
8h13
